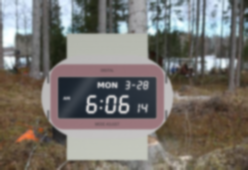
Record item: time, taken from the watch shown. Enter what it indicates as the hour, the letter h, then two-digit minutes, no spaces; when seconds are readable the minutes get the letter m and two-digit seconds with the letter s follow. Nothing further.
6h06
